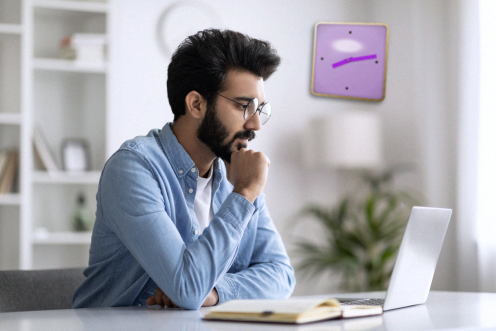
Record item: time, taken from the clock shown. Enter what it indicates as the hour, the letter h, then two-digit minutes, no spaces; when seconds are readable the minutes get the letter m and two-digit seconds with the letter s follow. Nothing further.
8h13
